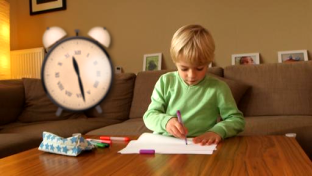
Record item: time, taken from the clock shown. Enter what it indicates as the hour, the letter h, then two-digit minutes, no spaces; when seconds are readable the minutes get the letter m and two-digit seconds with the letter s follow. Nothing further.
11h28
